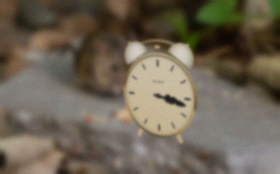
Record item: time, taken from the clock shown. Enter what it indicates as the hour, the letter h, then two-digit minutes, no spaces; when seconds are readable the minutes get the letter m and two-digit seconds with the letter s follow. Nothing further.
3h17
